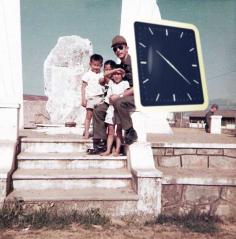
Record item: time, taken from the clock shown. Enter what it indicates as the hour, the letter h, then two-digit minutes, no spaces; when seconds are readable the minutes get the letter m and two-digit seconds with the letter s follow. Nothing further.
10h22
